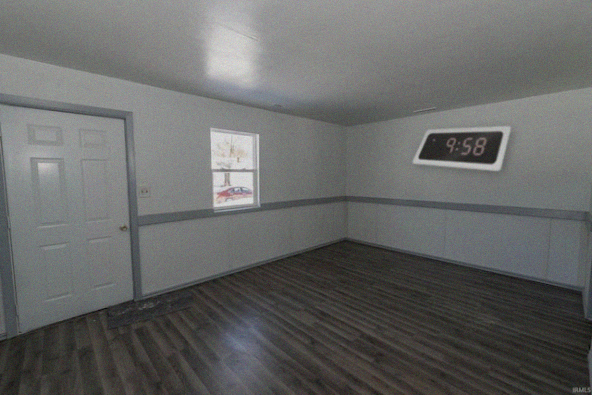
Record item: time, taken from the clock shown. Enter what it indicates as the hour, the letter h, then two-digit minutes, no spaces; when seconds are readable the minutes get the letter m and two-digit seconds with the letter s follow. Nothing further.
9h58
